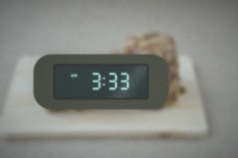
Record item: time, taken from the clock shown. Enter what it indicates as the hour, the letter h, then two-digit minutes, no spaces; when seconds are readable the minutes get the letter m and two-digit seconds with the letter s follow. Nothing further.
3h33
